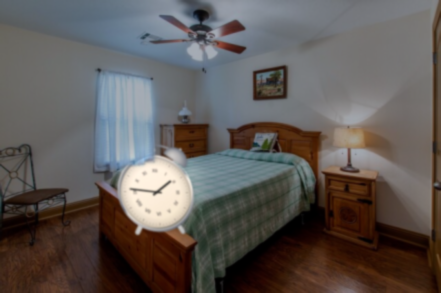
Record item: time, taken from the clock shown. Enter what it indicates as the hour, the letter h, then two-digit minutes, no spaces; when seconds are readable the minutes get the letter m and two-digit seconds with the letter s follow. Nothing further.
1h46
